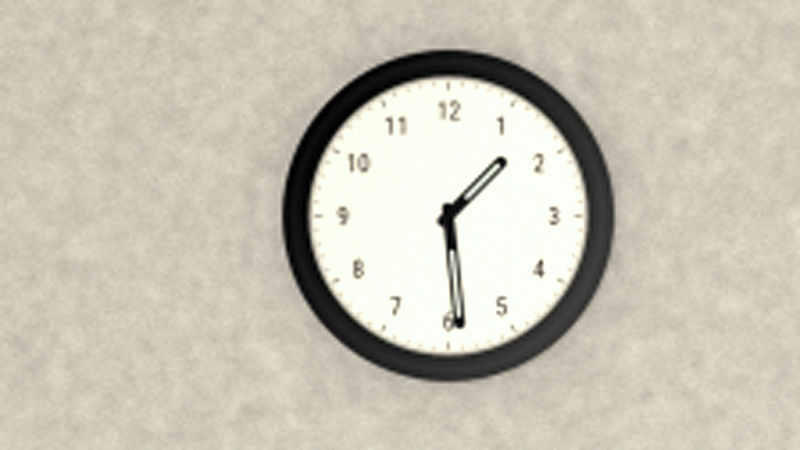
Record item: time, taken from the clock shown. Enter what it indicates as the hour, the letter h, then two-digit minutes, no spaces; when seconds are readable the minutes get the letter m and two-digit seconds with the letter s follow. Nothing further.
1h29
